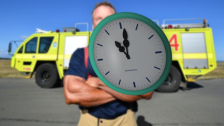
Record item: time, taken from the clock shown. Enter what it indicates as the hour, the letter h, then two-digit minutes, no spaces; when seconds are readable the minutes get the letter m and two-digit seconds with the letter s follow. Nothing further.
11h01
